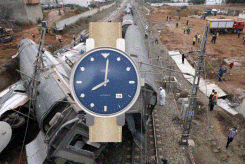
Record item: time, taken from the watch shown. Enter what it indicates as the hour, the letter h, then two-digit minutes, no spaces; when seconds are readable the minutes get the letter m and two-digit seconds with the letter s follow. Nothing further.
8h01
